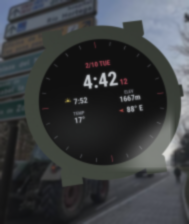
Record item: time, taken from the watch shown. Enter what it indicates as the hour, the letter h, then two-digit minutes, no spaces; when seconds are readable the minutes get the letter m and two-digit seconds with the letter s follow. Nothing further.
4h42
